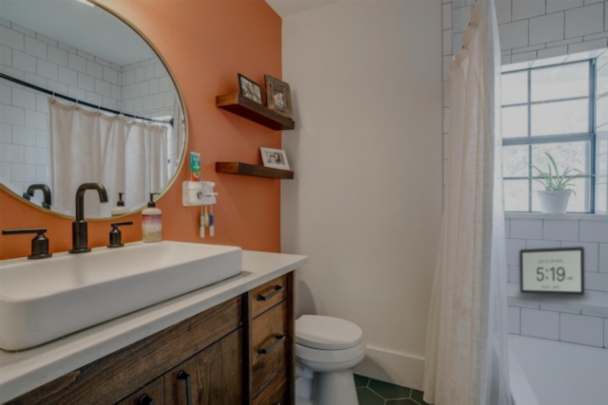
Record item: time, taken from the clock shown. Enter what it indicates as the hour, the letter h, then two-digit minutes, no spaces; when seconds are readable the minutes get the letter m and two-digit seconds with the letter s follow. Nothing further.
5h19
